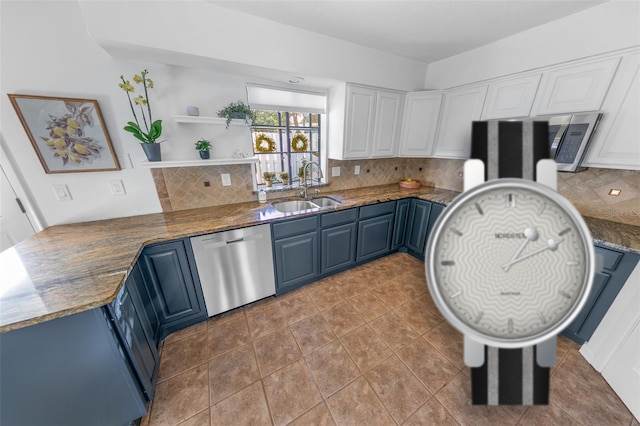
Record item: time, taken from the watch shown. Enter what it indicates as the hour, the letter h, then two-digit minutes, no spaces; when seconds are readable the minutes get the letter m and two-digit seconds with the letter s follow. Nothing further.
1h11
